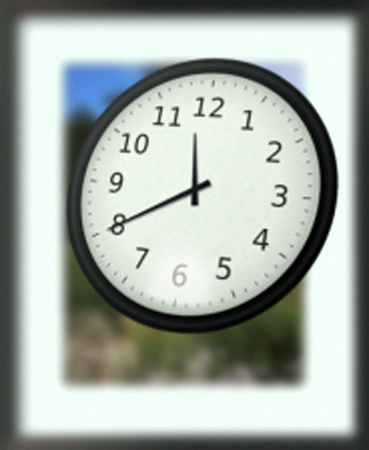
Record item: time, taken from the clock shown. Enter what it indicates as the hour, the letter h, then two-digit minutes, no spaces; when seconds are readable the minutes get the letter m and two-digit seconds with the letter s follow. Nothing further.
11h40
